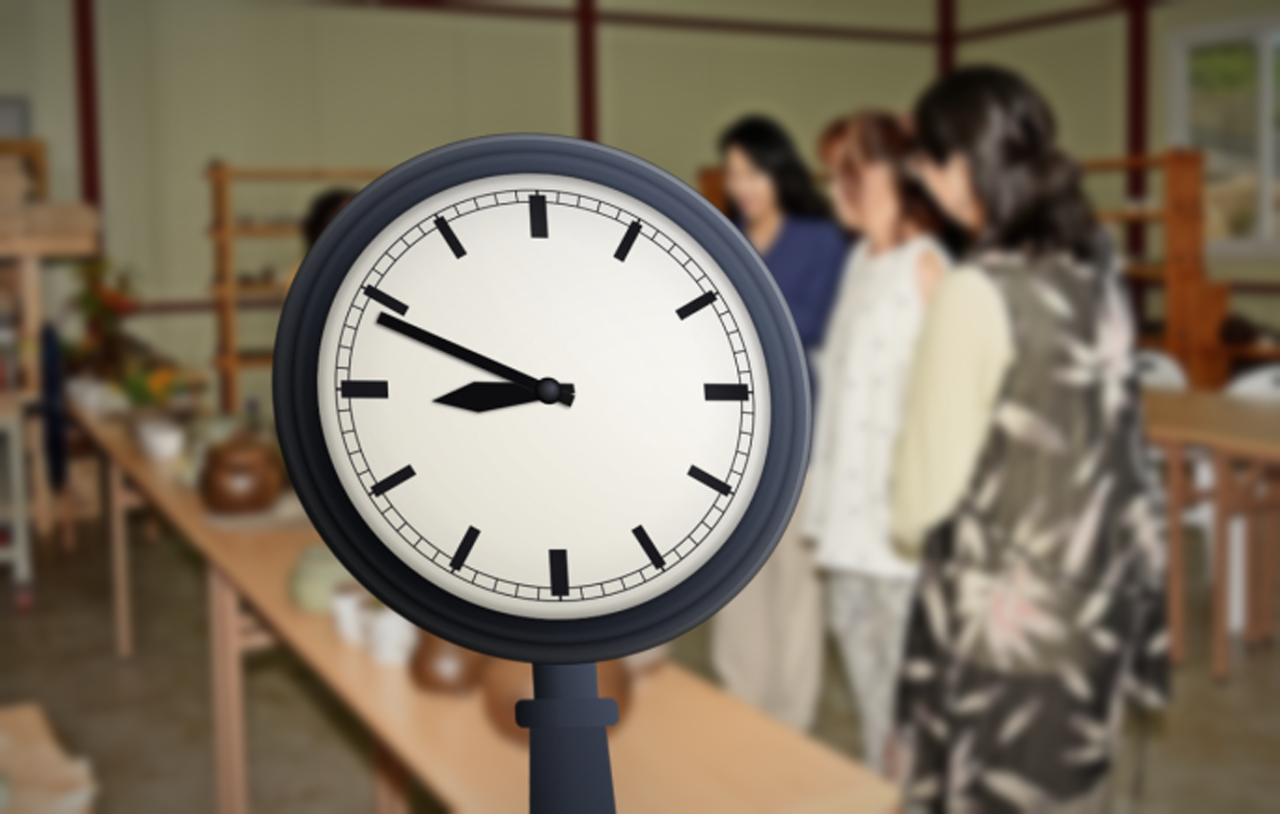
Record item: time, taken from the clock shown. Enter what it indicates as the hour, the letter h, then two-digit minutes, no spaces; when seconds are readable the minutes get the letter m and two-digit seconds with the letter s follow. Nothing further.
8h49
